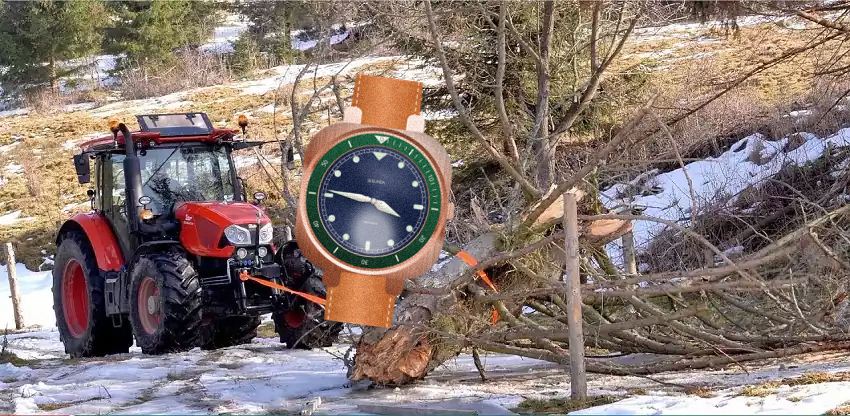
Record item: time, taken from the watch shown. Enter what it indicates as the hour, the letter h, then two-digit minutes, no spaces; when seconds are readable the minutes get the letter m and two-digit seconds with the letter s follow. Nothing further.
3h46
